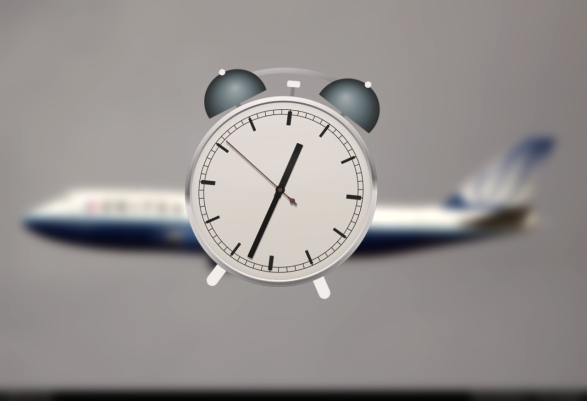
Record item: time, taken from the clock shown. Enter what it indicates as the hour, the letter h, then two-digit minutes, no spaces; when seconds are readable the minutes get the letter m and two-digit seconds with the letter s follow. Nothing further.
12h32m51s
